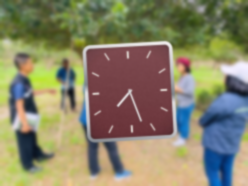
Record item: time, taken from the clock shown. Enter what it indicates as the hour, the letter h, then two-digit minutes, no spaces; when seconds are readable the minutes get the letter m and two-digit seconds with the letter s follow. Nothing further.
7h27
